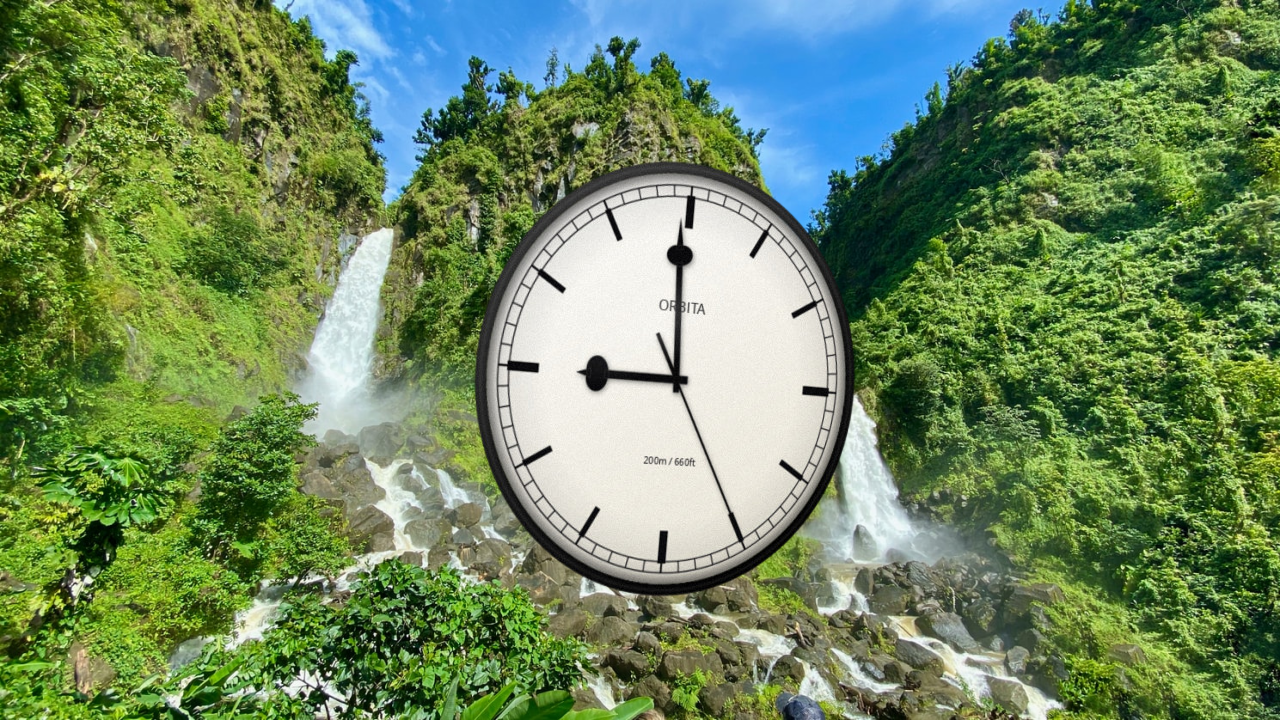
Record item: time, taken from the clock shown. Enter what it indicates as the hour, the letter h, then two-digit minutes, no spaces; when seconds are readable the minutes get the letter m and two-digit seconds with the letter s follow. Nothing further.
8h59m25s
